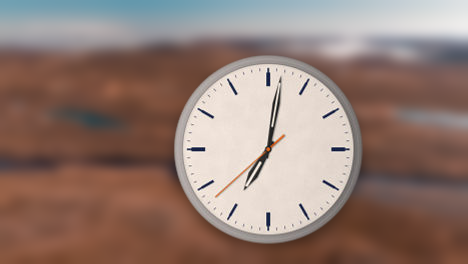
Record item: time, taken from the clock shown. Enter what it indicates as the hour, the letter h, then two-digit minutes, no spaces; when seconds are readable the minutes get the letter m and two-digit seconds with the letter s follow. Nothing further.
7h01m38s
